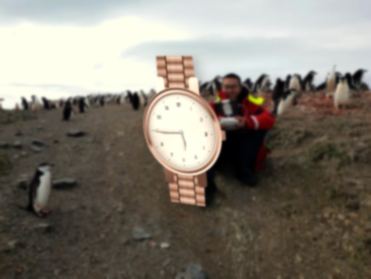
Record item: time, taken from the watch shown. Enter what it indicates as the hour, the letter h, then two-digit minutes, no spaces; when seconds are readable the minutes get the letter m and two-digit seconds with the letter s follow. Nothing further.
5h45
